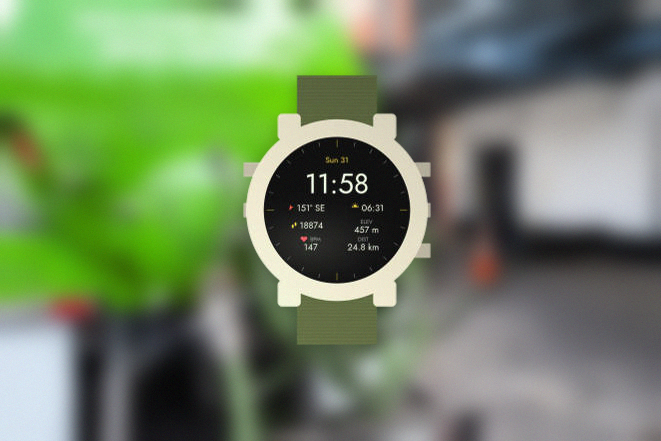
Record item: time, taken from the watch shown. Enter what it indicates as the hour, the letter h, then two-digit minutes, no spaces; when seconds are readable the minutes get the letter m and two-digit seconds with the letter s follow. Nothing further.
11h58
